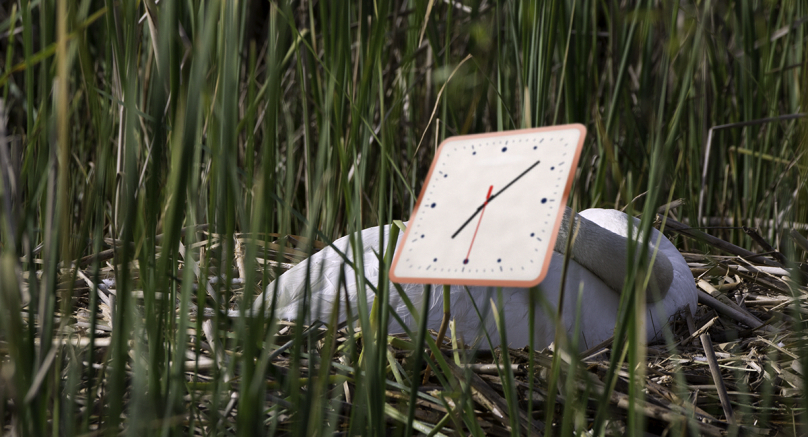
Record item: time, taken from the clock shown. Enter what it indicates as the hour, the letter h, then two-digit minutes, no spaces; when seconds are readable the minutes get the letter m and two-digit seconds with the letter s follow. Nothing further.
7h07m30s
